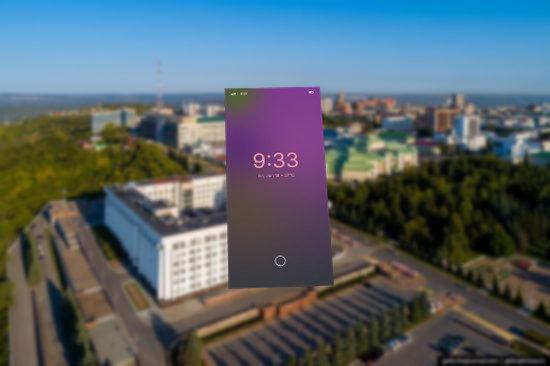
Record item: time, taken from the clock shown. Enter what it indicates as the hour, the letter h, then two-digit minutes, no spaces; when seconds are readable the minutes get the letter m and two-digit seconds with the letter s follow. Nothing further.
9h33
